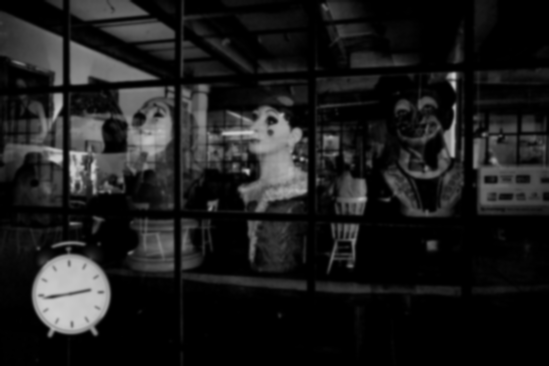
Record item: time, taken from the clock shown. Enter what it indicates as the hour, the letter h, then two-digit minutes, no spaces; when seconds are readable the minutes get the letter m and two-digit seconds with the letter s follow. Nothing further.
2h44
